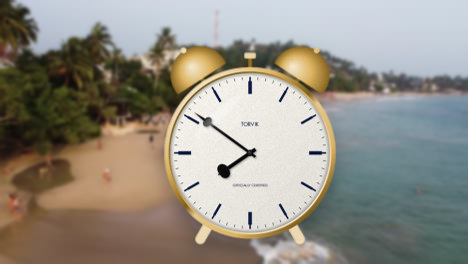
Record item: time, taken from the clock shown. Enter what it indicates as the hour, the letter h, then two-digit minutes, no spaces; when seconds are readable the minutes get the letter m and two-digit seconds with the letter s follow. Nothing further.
7h51
